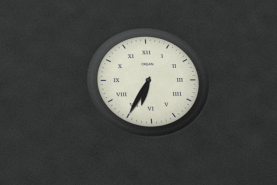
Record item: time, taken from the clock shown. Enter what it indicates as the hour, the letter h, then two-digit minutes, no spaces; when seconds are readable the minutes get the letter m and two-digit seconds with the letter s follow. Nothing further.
6h35
